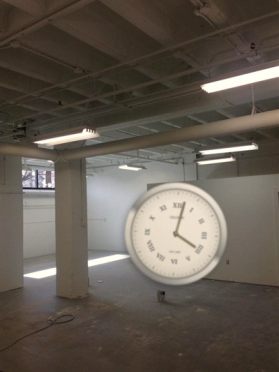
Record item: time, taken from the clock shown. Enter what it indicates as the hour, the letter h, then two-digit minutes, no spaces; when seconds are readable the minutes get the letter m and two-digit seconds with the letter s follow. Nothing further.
4h02
